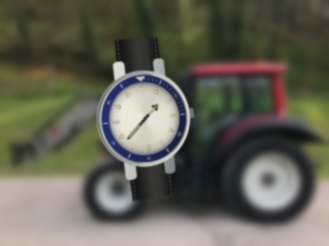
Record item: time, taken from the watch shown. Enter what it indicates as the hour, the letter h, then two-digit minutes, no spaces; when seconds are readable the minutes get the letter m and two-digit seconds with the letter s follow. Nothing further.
1h38
